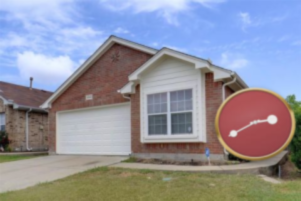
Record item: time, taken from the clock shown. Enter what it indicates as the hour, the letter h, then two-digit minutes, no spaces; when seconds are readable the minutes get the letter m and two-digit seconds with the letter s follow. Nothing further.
2h40
